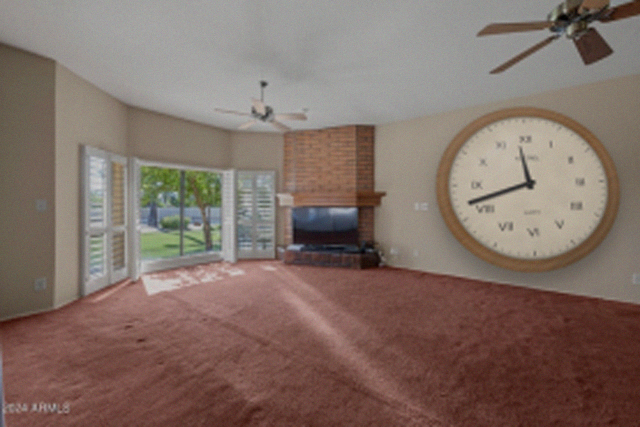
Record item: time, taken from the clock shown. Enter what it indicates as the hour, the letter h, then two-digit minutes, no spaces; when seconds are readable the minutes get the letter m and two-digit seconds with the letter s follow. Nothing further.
11h42
